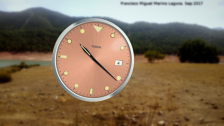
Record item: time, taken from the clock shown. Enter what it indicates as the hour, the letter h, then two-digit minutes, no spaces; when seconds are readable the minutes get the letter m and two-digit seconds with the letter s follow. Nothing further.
10h21
